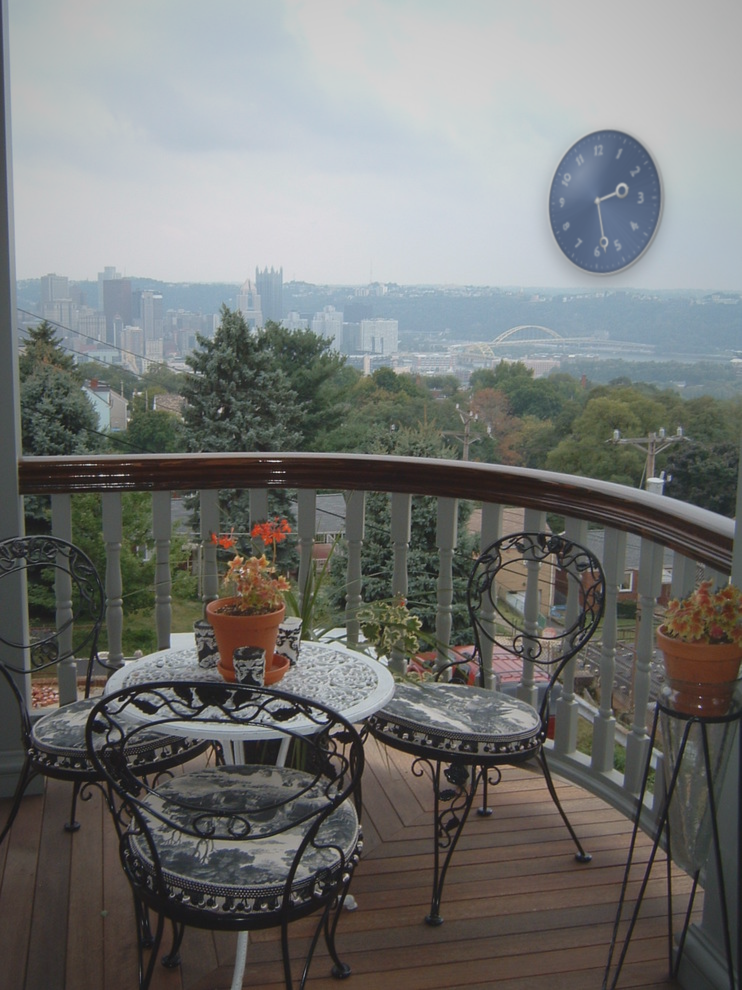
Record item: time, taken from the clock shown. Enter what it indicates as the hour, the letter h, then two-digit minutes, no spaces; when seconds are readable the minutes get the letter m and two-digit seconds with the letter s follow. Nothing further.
2h28
